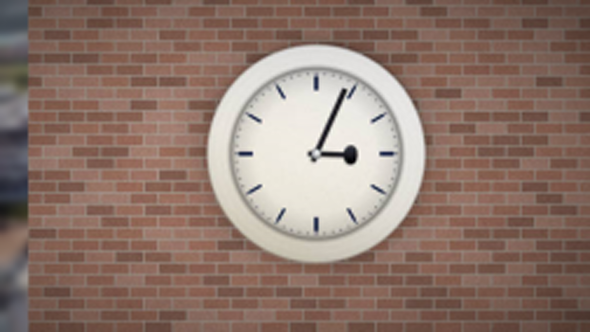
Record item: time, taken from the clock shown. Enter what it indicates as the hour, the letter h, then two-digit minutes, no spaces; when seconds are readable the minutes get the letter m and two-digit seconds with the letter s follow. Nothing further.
3h04
